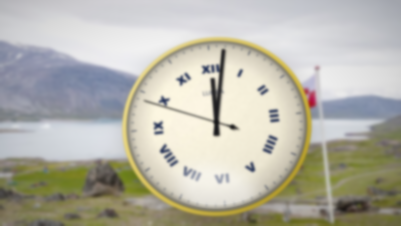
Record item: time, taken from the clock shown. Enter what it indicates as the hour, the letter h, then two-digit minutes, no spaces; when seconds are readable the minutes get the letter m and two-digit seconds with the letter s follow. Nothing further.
12h01m49s
